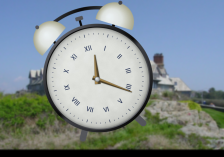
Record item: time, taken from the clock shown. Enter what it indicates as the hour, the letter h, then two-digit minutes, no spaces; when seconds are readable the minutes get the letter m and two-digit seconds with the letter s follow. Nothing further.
12h21
